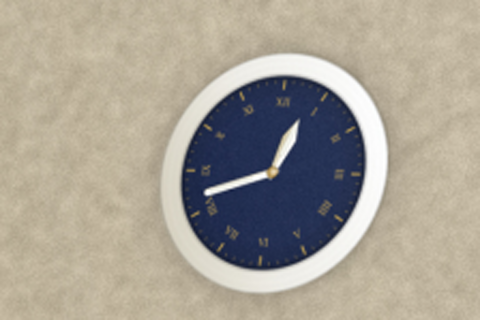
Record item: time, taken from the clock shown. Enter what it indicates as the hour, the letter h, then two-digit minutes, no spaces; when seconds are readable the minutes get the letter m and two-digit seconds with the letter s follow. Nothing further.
12h42
